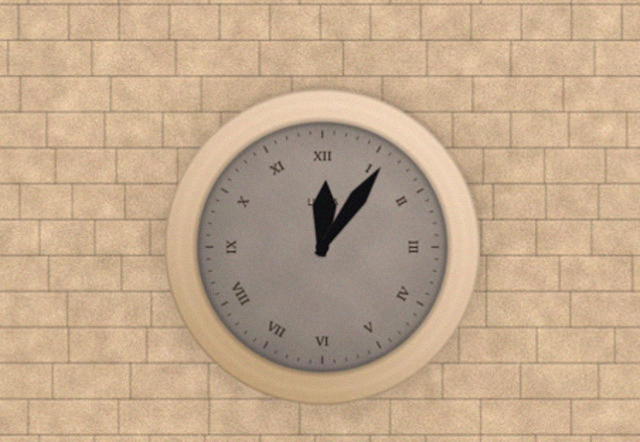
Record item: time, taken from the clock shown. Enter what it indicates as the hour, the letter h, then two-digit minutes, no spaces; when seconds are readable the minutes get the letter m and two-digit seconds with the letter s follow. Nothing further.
12h06
